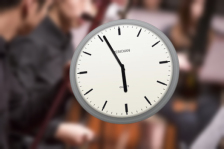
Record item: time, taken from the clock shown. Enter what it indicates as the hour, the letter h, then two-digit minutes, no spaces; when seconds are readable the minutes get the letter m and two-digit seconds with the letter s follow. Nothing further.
5h56
